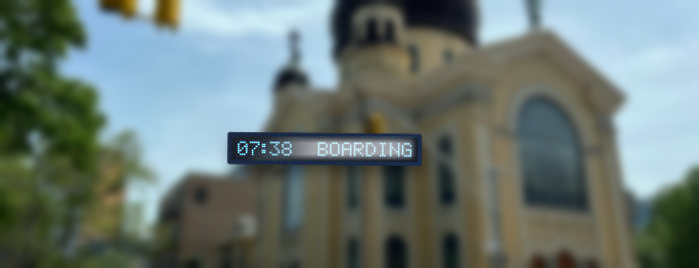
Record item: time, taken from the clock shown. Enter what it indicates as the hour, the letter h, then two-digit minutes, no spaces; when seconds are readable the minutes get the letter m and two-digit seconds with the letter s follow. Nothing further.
7h38
